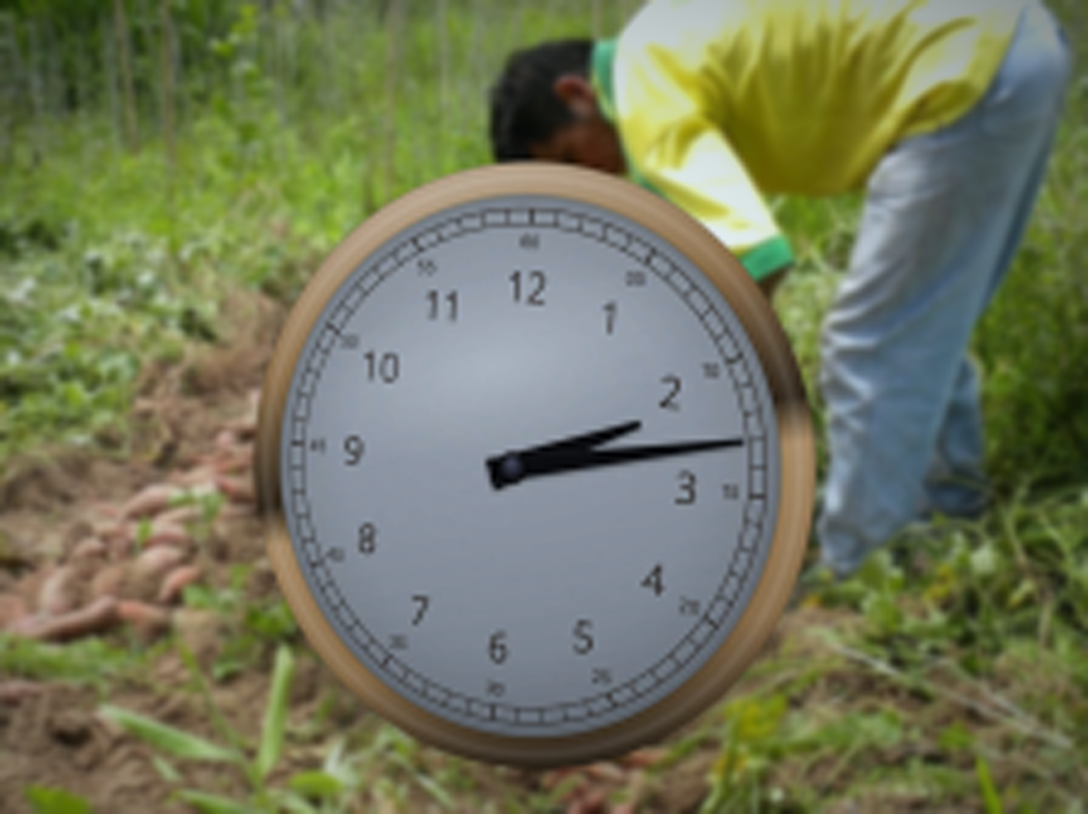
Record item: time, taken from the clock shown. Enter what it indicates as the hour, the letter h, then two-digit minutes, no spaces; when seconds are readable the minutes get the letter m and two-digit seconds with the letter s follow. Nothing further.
2h13
